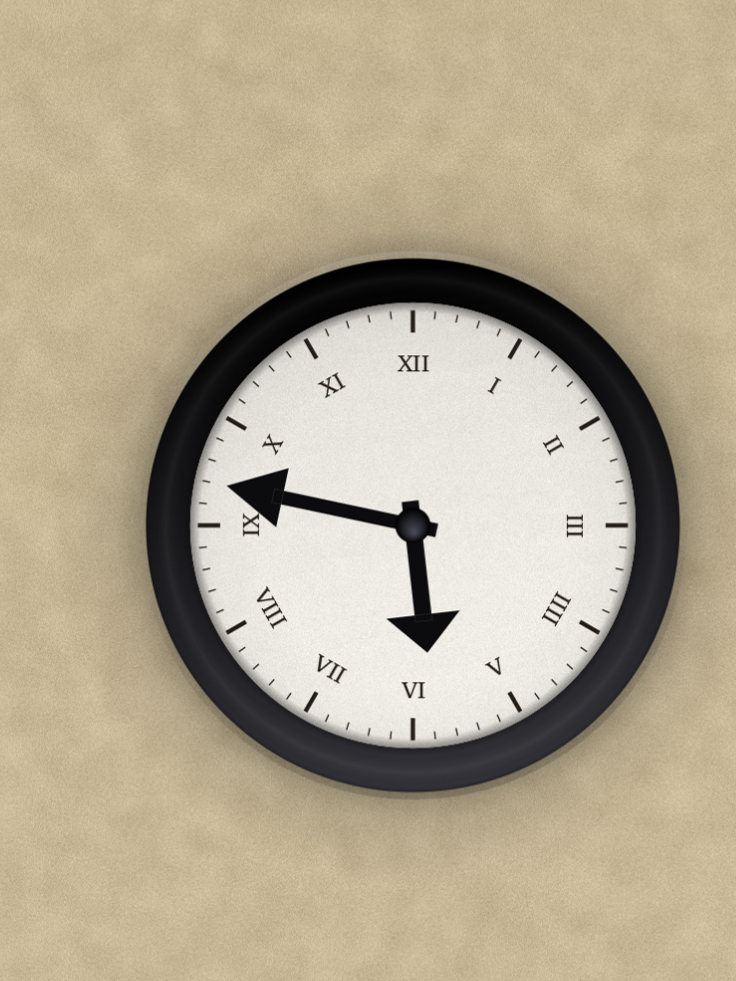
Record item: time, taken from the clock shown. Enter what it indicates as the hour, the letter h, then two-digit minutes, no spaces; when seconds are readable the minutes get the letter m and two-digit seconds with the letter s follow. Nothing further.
5h47
